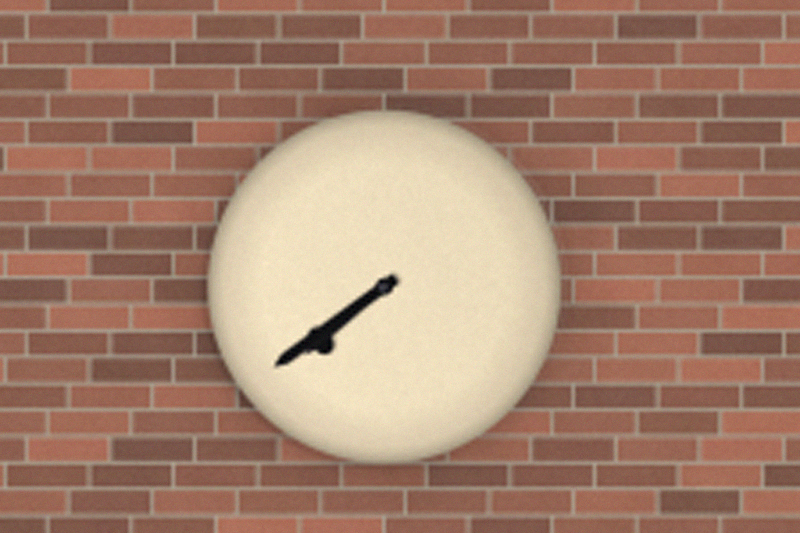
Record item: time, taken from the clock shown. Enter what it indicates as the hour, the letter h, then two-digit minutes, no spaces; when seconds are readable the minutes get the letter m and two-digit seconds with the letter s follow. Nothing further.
7h39
